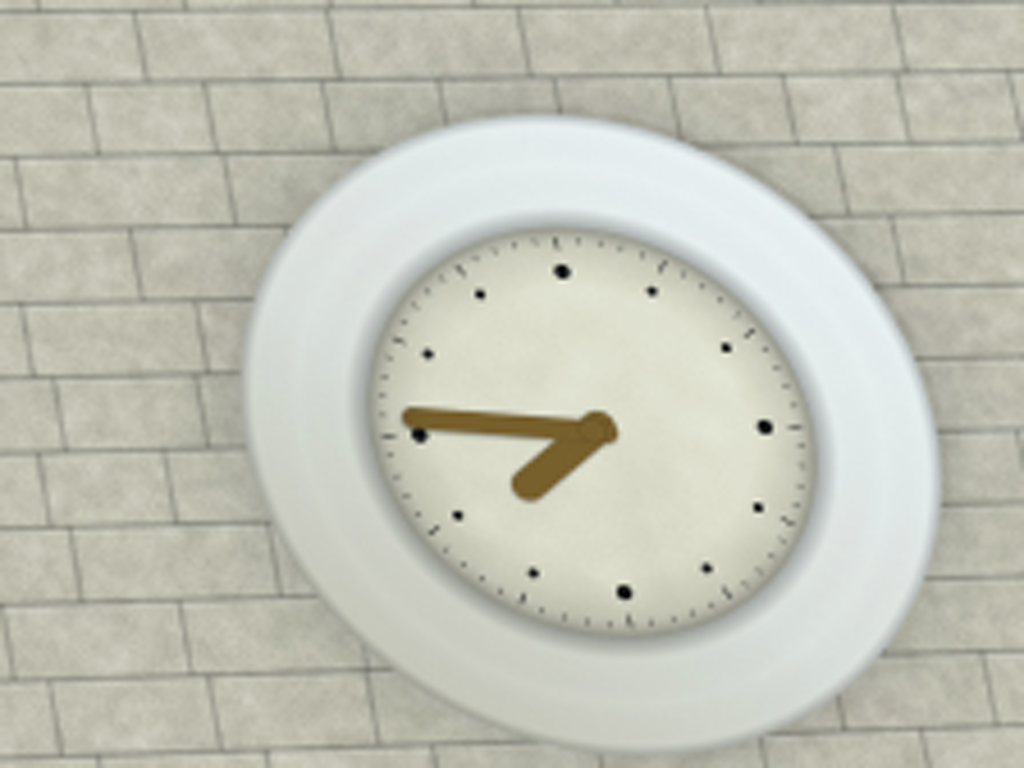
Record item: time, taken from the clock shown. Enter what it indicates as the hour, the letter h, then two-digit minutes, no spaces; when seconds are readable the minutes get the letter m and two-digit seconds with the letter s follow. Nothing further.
7h46
